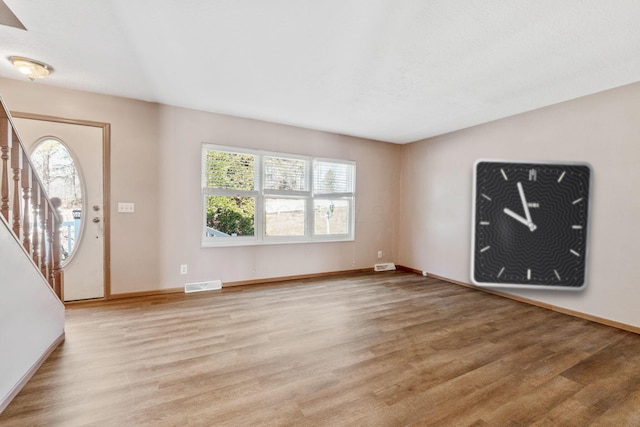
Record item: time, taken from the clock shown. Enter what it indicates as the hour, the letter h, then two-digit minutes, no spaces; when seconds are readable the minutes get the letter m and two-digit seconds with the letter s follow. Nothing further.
9h57
